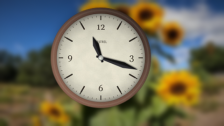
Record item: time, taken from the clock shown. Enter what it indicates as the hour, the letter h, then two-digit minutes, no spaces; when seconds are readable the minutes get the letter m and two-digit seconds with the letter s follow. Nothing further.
11h18
